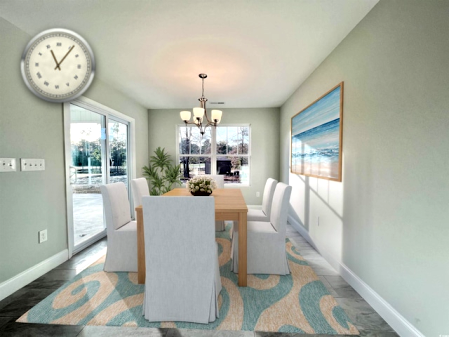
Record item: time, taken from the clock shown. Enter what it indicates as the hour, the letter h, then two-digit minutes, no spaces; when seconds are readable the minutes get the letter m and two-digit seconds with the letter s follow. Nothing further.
11h06
